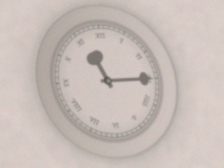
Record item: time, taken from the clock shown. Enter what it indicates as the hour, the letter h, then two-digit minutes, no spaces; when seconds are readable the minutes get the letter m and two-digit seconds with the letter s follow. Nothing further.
11h15
